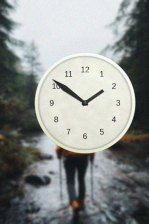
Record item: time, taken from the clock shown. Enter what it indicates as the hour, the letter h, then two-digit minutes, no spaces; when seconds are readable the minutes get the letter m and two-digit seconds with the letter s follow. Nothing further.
1h51
